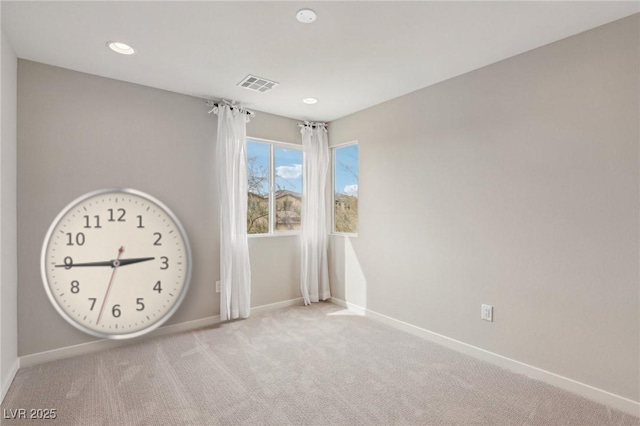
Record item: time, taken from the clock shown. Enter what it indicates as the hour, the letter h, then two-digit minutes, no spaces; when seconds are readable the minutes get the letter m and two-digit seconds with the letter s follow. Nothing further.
2h44m33s
